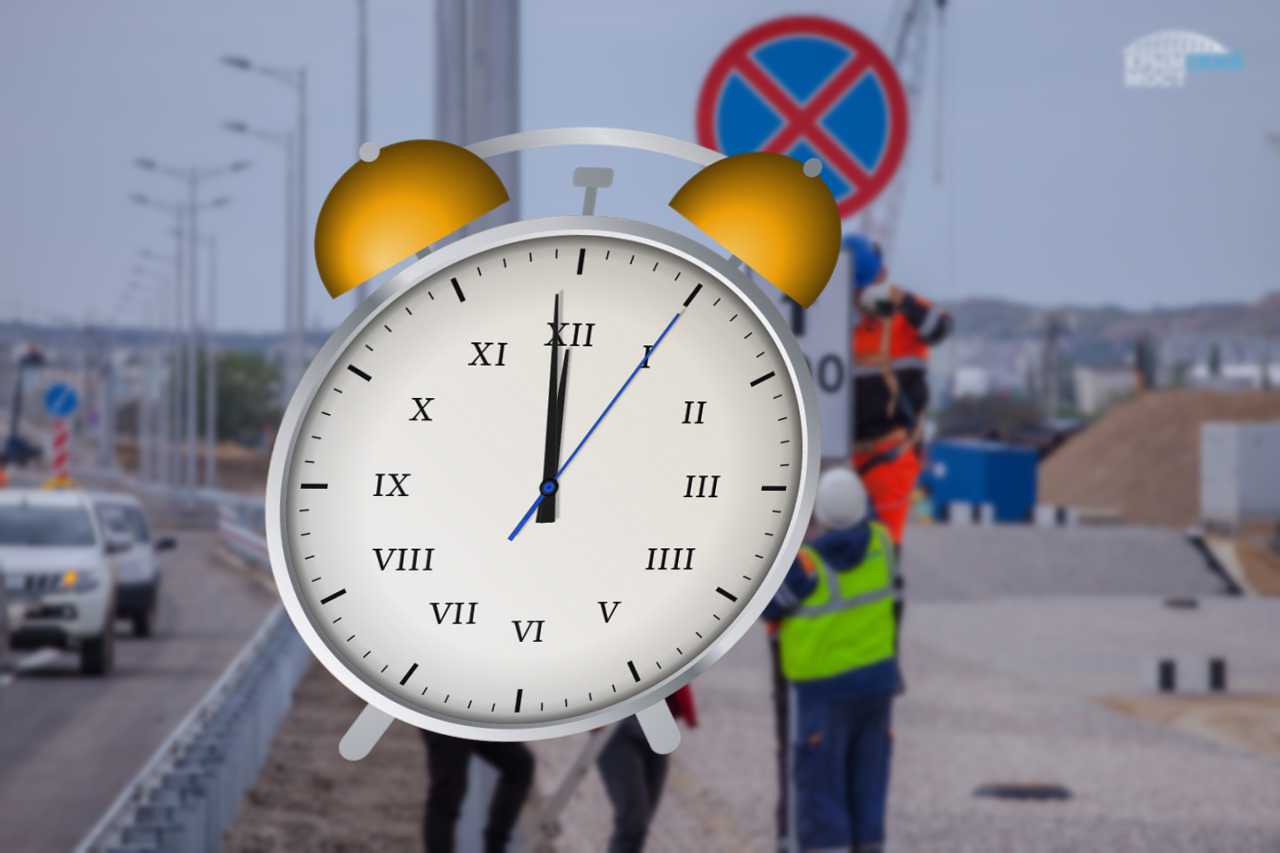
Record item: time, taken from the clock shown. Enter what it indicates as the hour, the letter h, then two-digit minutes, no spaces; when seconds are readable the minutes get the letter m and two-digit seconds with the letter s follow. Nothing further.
11h59m05s
